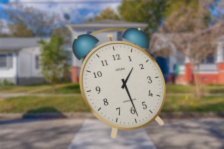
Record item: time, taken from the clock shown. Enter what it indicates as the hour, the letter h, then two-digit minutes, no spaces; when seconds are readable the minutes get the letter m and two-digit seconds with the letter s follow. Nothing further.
1h29
